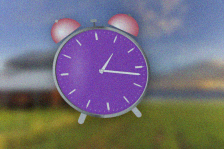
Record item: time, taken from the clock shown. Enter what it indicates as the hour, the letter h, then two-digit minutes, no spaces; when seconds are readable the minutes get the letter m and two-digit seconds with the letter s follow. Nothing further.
1h17
